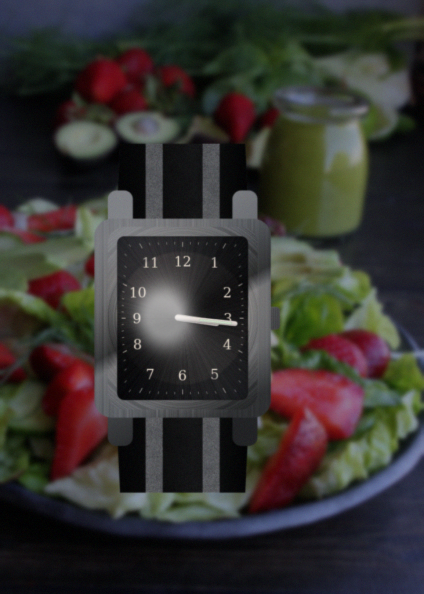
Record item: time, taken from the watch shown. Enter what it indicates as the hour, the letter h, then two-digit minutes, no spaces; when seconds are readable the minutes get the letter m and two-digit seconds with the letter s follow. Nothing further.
3h16
